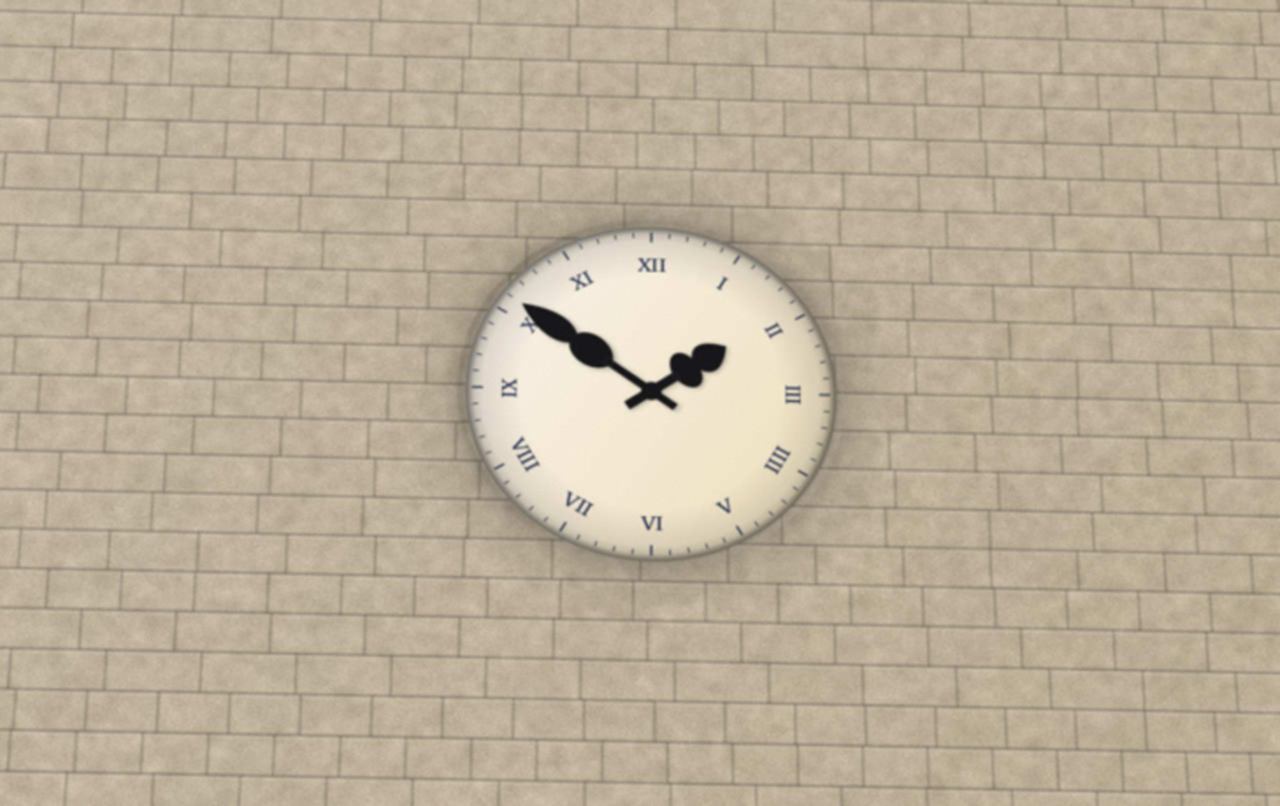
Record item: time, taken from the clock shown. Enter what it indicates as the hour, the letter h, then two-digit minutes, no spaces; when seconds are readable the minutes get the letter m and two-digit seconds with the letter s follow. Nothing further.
1h51
